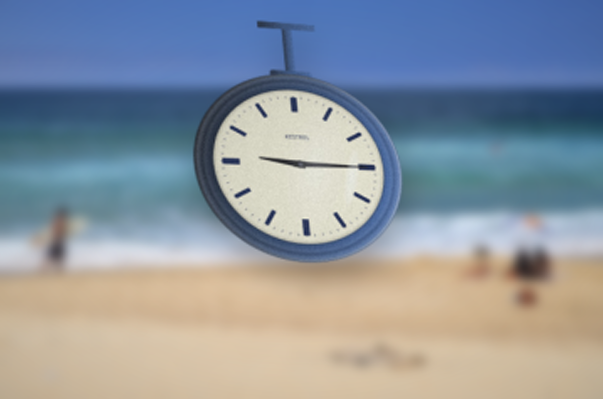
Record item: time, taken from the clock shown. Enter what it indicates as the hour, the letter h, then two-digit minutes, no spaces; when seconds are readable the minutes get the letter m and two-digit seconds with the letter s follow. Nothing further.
9h15
